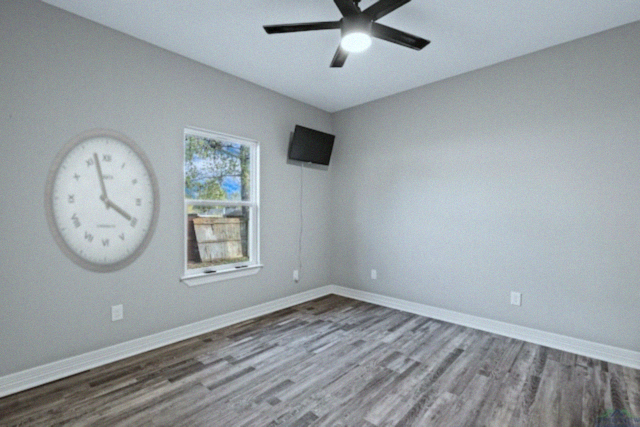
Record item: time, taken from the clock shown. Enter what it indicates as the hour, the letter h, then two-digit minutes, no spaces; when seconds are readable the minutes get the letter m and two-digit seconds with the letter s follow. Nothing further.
3h57
